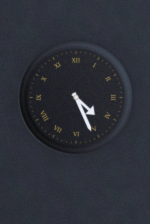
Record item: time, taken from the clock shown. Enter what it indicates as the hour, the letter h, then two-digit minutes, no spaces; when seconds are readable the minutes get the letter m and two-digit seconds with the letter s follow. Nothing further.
4h26
